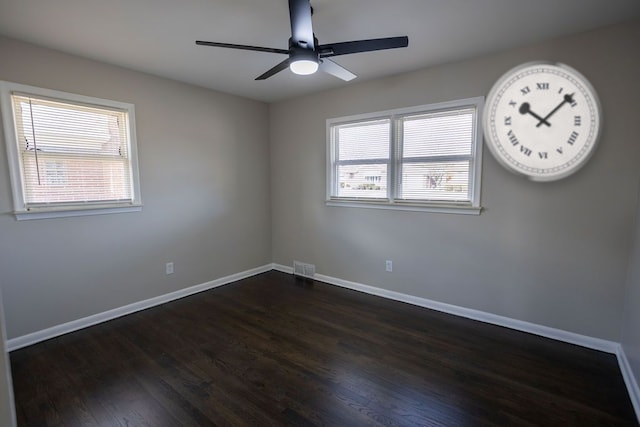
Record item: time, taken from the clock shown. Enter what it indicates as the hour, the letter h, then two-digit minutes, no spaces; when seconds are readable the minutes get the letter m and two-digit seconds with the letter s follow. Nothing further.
10h08
